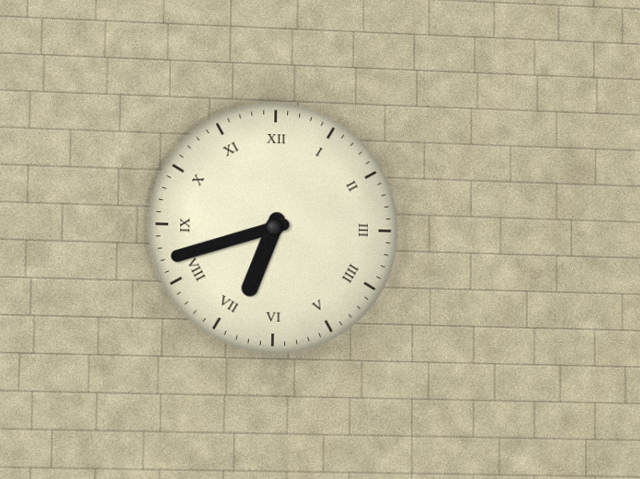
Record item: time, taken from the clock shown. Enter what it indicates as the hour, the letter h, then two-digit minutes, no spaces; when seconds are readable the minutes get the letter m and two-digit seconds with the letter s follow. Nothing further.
6h42
